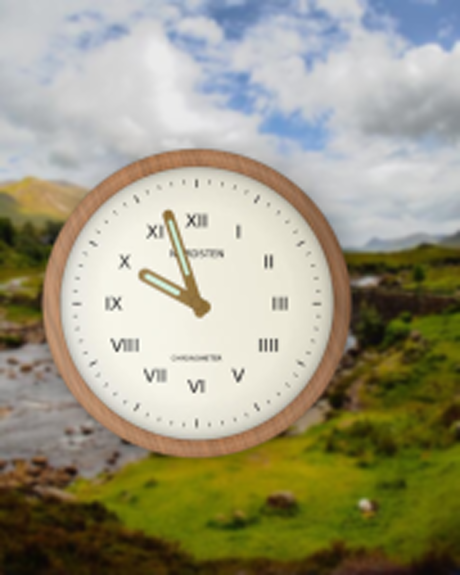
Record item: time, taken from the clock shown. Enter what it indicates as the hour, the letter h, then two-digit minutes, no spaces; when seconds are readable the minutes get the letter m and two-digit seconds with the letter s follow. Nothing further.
9h57
